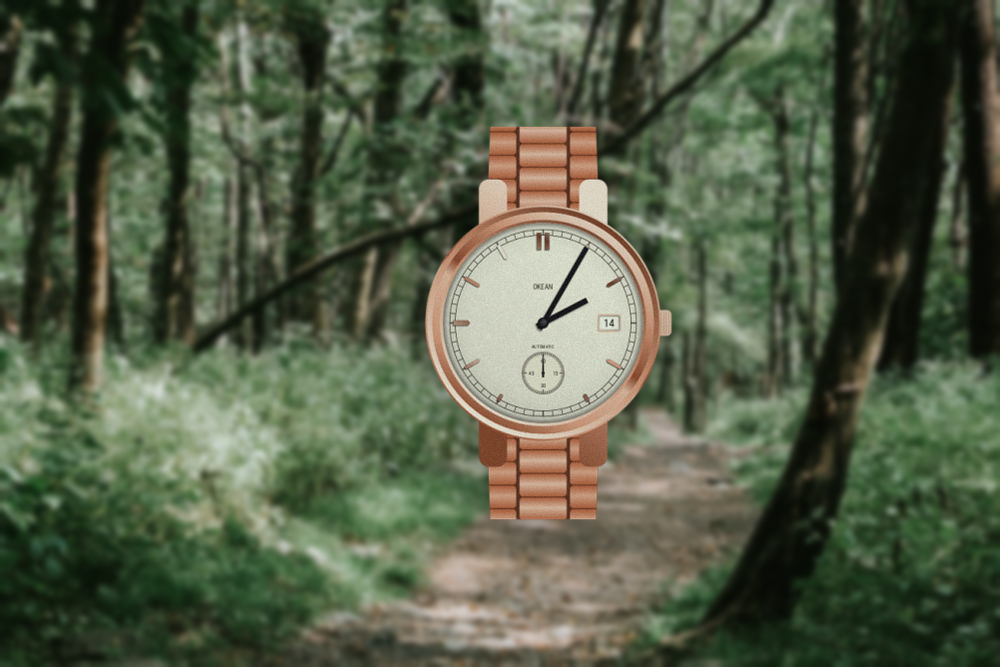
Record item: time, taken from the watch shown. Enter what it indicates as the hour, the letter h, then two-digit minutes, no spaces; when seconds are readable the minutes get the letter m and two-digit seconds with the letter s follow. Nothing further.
2h05
